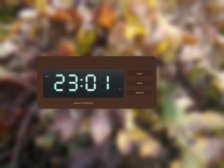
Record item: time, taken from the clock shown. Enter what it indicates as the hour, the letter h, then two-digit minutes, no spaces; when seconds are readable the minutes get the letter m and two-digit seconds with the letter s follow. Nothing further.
23h01
